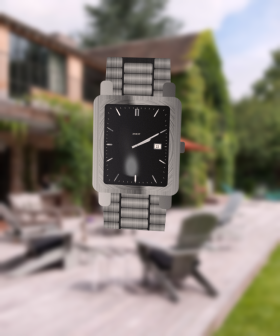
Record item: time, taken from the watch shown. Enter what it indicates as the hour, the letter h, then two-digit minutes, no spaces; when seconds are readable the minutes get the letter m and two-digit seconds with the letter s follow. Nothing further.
2h10
